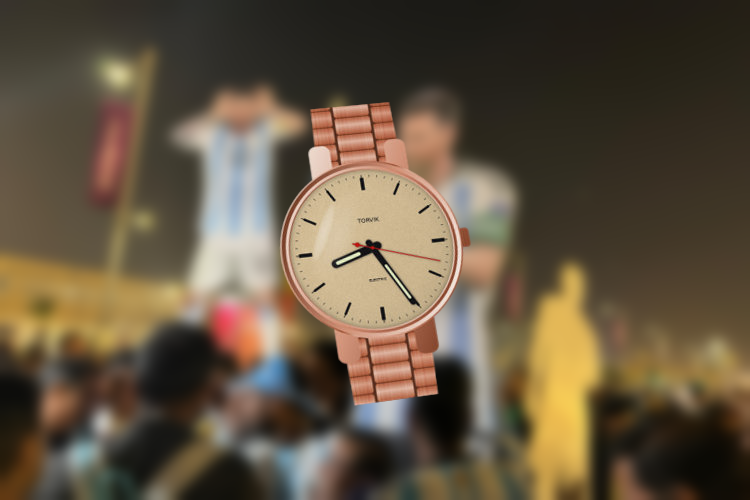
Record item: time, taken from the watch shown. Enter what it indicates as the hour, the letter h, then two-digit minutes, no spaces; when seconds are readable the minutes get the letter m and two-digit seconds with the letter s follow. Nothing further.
8h25m18s
